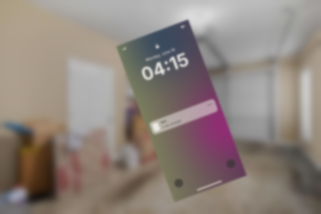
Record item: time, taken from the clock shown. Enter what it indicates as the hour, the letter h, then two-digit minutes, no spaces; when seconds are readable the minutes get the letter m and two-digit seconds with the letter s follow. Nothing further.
4h15
